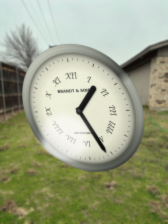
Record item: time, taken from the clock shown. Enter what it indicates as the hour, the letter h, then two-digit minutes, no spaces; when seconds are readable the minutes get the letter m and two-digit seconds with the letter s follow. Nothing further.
1h26
